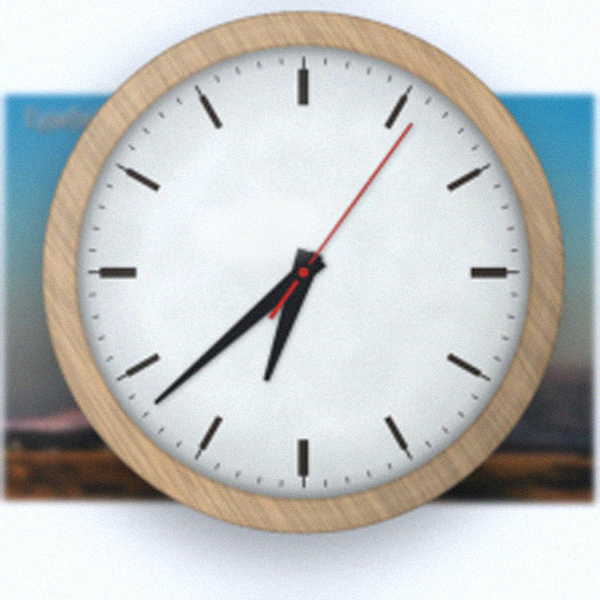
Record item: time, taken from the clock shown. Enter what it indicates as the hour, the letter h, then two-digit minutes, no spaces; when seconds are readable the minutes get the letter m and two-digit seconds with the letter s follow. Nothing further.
6h38m06s
